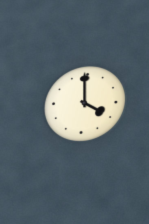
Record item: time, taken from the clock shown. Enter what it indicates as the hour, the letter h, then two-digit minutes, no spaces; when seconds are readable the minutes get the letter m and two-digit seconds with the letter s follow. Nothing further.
3h59
